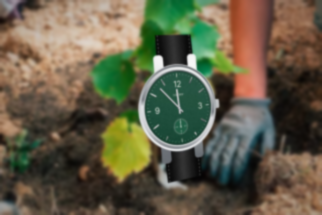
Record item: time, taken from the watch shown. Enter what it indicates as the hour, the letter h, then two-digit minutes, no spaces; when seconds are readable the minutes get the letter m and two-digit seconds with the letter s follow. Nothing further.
11h53
